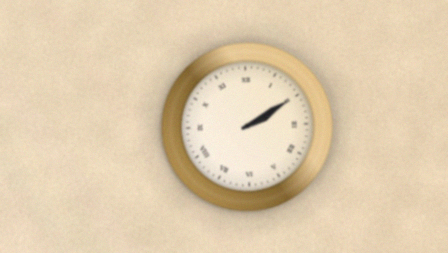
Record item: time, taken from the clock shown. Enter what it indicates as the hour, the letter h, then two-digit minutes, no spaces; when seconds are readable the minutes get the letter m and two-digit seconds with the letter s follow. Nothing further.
2h10
